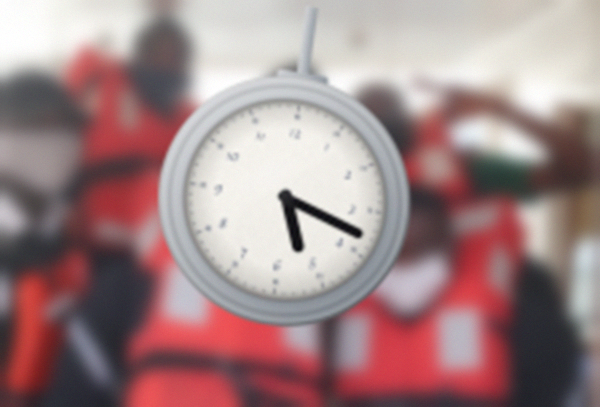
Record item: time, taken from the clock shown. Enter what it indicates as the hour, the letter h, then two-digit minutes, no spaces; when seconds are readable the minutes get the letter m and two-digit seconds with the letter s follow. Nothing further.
5h18
